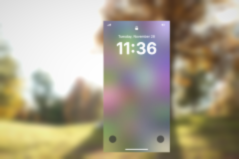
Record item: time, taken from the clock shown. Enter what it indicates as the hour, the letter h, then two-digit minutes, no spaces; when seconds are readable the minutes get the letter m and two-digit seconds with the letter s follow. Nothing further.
11h36
